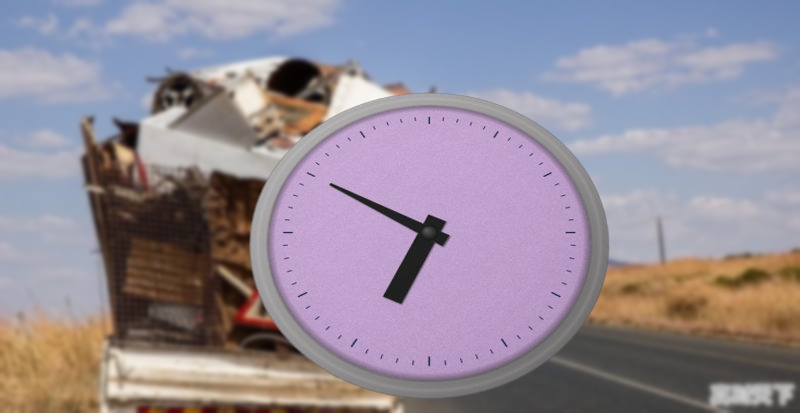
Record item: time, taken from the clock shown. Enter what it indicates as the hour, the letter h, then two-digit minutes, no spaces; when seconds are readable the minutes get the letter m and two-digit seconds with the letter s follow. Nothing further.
6h50
